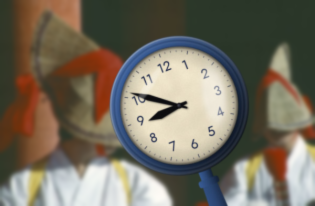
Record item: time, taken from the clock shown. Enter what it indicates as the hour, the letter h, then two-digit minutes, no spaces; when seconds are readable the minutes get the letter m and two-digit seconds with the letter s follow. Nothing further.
8h51
